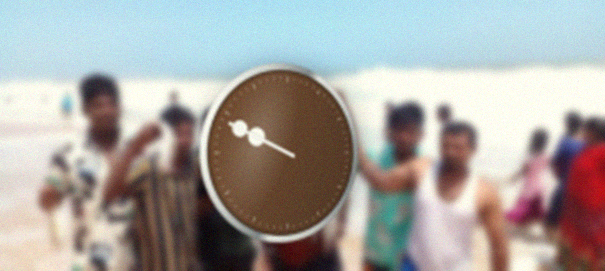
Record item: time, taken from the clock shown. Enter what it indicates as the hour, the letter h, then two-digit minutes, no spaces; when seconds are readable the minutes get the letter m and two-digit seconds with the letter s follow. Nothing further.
9h49
